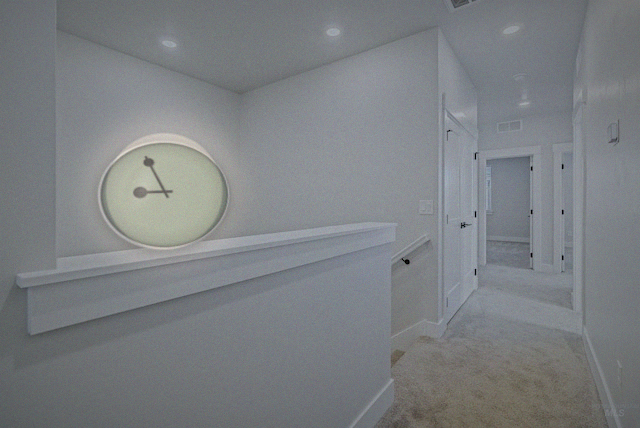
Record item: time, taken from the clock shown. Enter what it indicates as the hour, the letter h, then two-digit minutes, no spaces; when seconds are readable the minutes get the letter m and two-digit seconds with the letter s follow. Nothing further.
8h56
